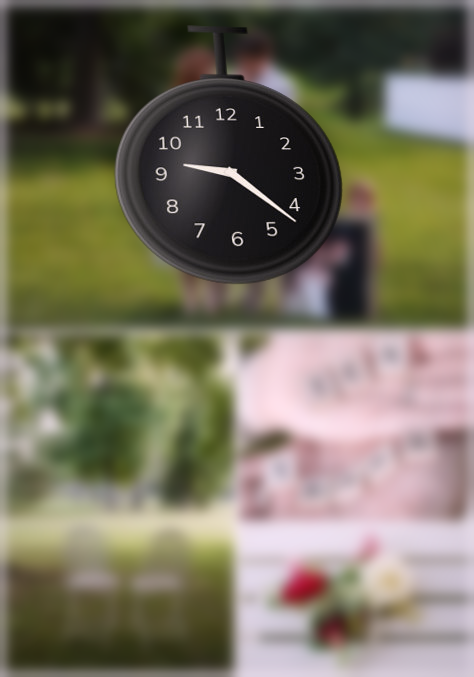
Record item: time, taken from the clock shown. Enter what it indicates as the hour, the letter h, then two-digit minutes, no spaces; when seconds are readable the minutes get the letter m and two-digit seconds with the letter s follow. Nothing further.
9h22
